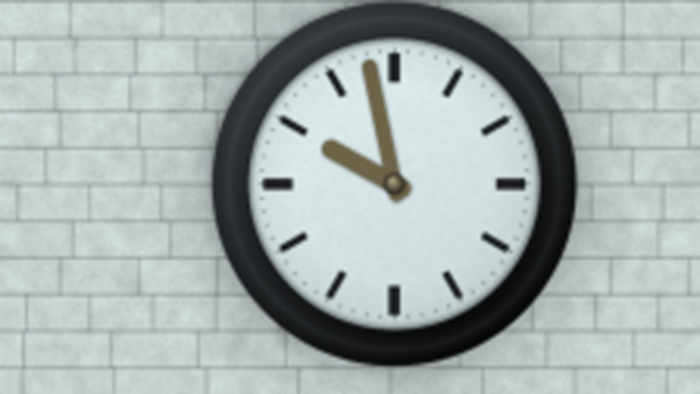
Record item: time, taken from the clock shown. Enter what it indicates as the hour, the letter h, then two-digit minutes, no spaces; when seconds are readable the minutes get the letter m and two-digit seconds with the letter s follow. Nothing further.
9h58
